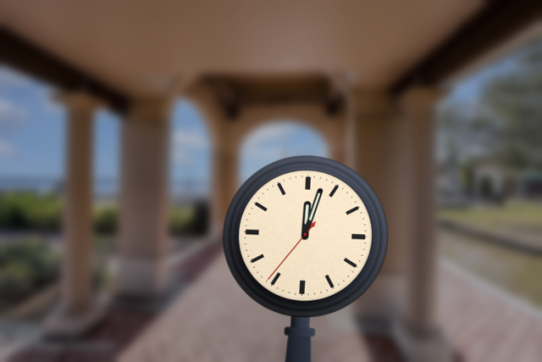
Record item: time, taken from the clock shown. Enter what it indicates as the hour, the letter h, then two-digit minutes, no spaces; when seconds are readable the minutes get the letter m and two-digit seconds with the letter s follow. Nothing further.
12h02m36s
